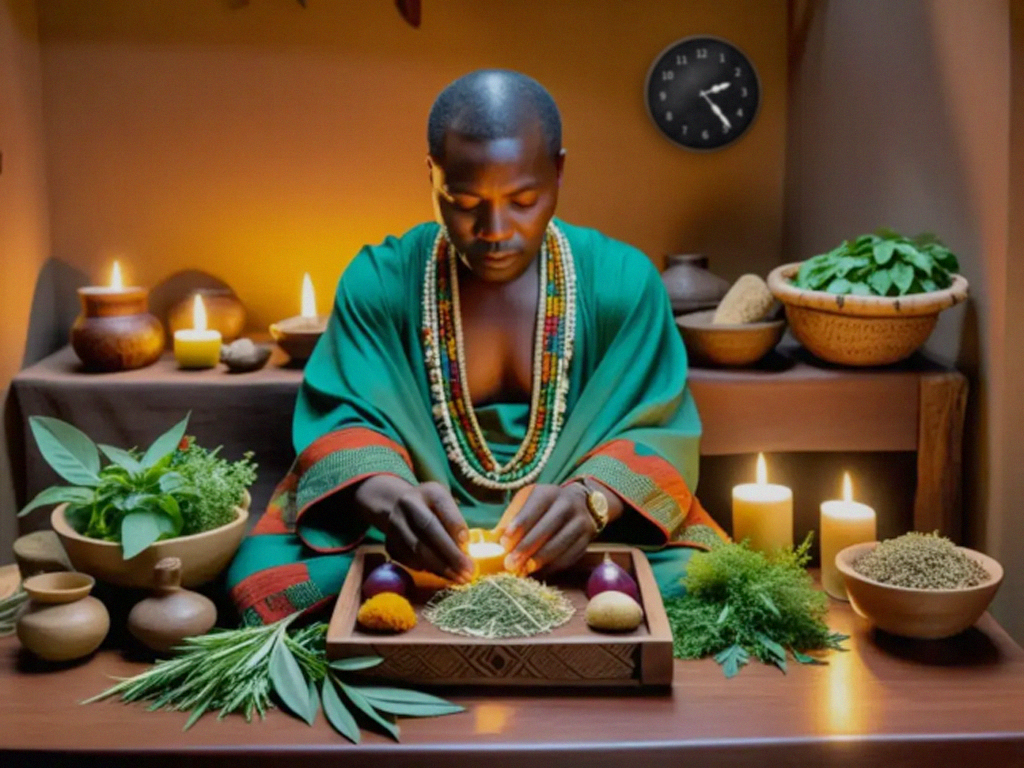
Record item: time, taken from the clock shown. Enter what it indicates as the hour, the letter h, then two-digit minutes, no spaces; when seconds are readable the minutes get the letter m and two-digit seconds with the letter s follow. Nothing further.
2h24
